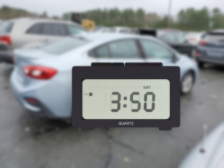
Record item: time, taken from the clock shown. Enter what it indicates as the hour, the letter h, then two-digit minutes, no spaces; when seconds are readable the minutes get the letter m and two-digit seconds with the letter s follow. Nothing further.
3h50
